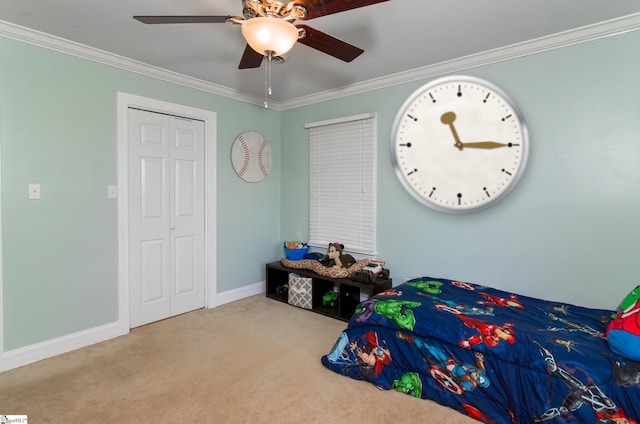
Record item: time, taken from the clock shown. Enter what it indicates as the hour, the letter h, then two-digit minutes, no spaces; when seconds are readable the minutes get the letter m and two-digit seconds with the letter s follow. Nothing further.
11h15
